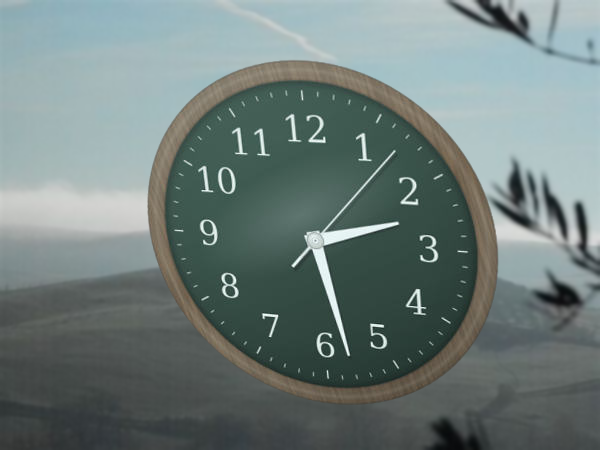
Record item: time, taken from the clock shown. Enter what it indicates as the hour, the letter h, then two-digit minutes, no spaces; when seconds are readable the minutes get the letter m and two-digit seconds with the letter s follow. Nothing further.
2h28m07s
